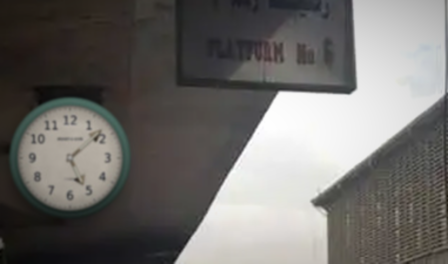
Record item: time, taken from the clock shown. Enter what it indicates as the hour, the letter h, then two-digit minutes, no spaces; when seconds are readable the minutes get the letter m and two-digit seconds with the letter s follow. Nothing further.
5h08
